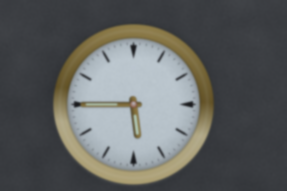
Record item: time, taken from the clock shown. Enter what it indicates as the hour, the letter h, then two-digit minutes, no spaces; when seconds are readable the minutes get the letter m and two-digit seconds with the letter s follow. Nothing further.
5h45
